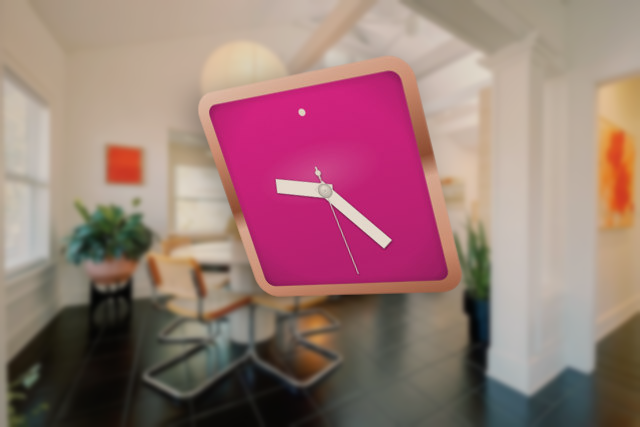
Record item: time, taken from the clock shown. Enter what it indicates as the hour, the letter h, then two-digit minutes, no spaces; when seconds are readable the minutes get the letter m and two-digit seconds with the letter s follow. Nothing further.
9h23m29s
